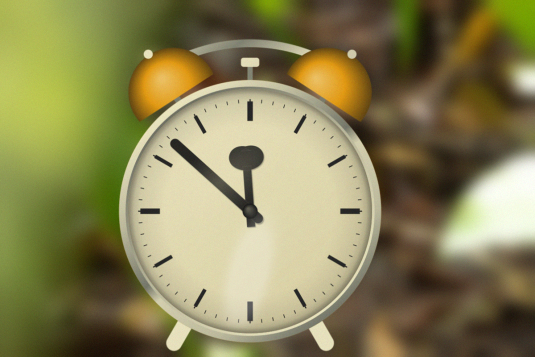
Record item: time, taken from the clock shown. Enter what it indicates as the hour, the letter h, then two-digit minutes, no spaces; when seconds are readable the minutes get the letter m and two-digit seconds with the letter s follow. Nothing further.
11h52
